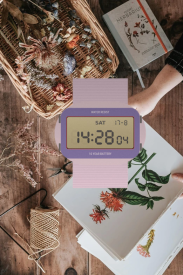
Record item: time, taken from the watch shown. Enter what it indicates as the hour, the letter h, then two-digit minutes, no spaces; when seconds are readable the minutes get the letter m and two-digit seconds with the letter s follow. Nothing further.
14h28m04s
